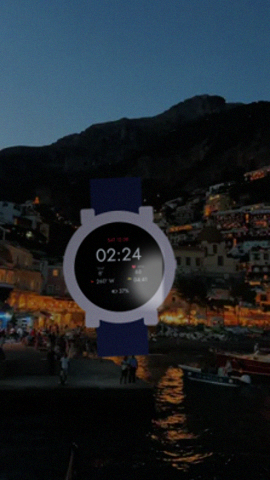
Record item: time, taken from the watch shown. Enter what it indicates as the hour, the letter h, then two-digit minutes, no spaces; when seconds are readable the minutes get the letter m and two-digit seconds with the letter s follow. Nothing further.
2h24
